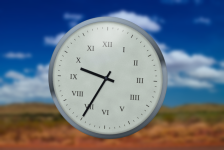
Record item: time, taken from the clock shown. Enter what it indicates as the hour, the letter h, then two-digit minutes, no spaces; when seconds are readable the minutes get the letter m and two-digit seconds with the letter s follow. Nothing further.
9h35
